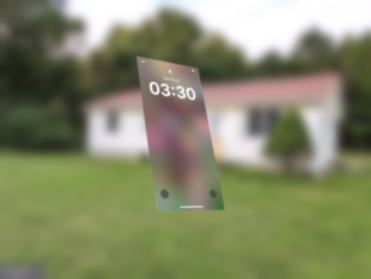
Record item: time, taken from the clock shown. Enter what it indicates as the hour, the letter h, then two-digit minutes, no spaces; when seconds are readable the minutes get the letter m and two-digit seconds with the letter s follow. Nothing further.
3h30
